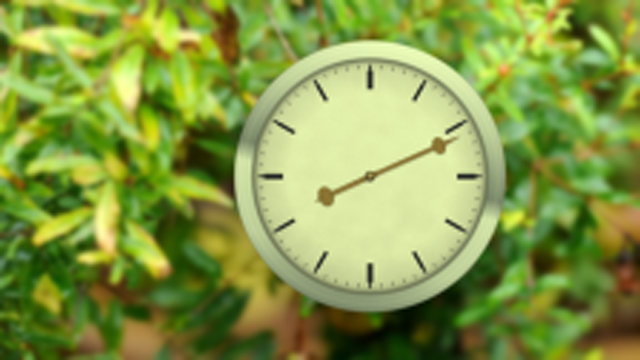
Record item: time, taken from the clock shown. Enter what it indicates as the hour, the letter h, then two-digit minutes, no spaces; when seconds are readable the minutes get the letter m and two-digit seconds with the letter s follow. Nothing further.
8h11
